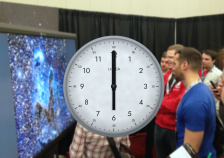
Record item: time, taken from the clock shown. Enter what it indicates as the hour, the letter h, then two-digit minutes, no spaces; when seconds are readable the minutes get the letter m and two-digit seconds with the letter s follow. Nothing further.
6h00
